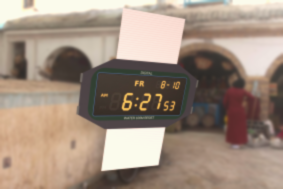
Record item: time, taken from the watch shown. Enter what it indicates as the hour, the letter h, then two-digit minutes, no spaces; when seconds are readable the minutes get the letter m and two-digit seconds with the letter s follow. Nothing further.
6h27m53s
